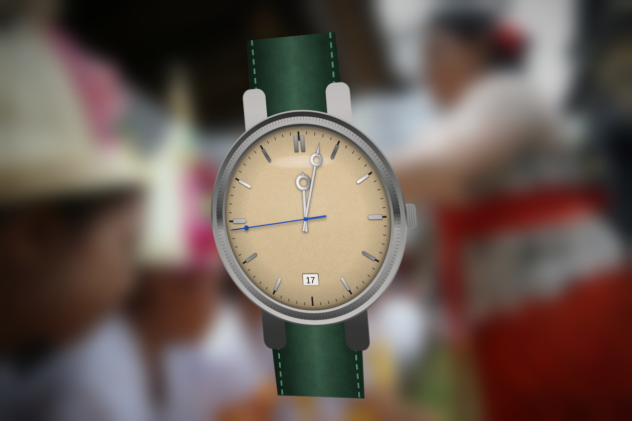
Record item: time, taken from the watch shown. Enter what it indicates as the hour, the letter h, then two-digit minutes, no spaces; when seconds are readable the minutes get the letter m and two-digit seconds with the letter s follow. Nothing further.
12h02m44s
